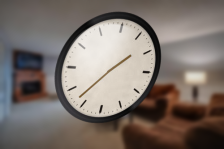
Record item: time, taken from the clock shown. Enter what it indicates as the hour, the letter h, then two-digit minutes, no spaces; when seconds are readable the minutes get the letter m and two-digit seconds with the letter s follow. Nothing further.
1h37
